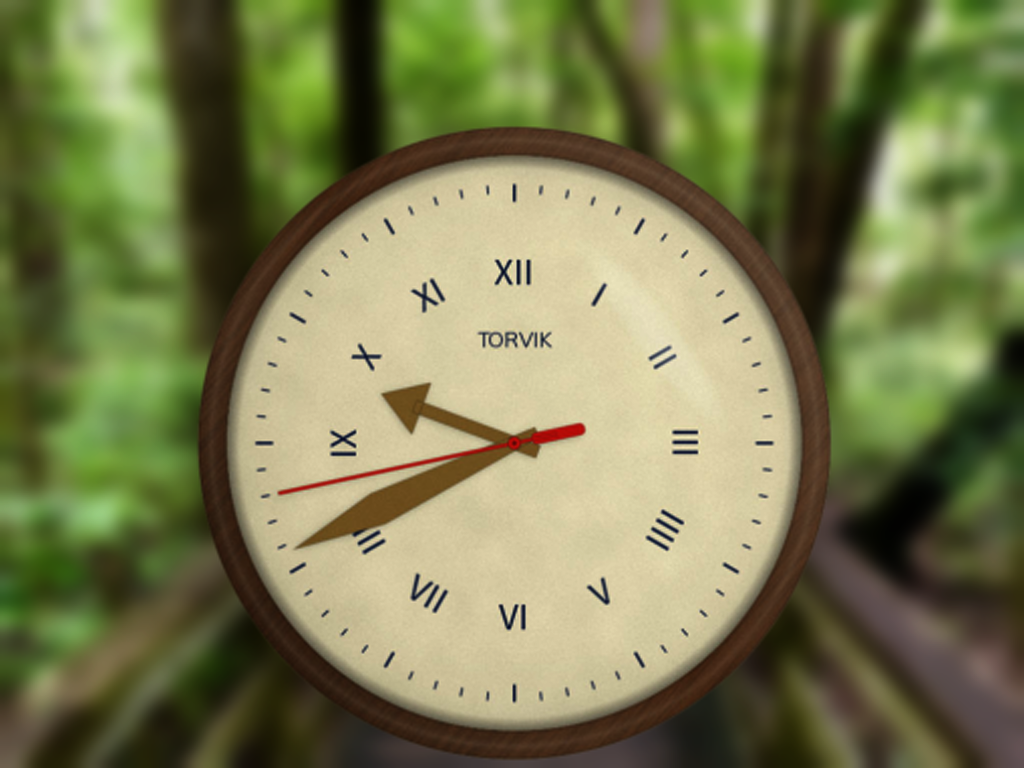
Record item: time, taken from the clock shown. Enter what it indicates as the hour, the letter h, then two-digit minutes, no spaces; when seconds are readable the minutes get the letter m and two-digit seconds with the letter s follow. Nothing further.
9h40m43s
